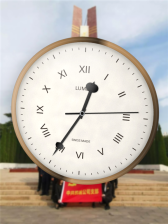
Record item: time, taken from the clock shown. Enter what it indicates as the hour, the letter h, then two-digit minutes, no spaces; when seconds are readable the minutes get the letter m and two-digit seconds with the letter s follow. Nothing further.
12h35m14s
